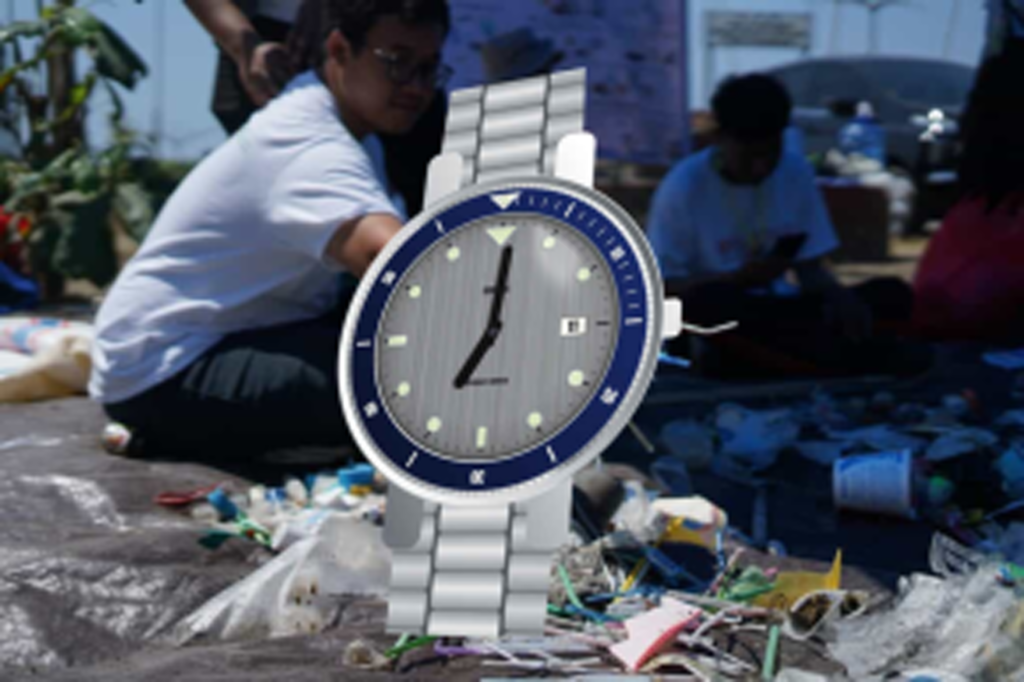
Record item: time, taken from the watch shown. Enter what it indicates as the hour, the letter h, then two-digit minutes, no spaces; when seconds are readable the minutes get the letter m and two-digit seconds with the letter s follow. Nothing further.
7h01
